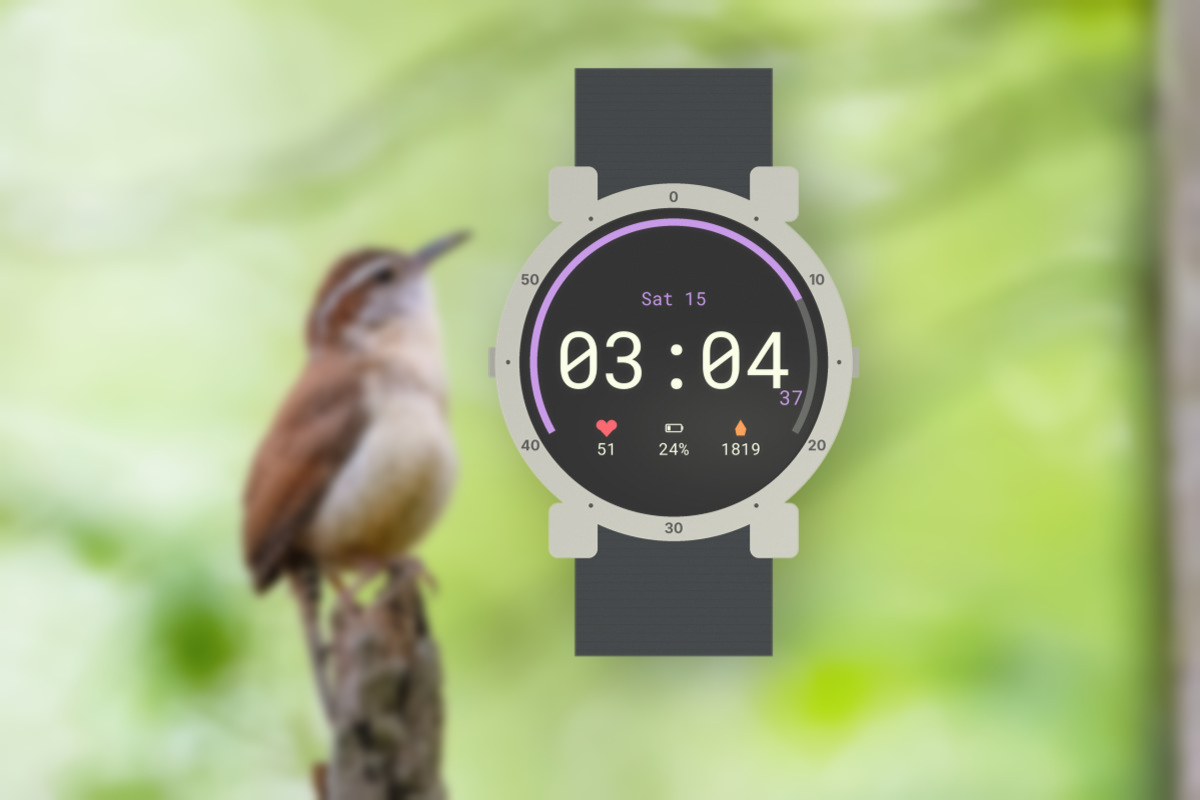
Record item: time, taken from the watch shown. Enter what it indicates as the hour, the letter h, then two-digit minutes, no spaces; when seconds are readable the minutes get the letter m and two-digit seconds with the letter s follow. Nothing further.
3h04m37s
